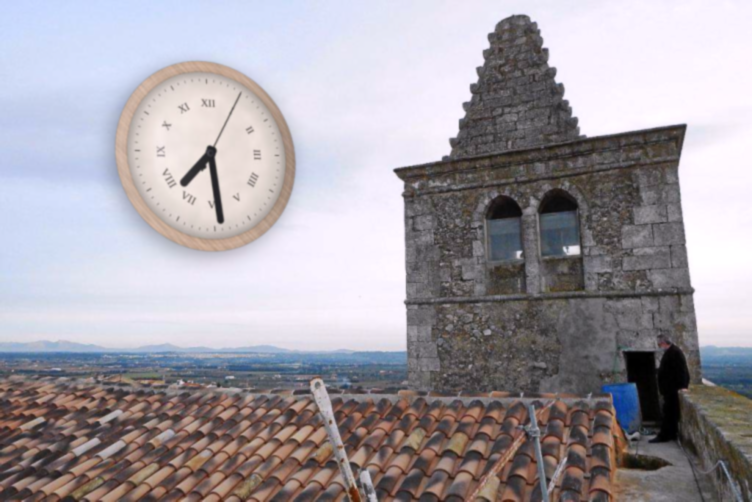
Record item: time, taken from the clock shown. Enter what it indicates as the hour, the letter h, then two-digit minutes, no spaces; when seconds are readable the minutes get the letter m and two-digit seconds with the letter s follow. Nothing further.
7h29m05s
